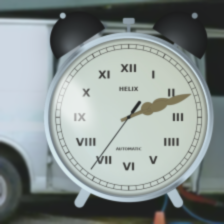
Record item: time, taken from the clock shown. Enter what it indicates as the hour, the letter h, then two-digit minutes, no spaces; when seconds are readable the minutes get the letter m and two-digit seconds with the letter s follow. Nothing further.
2h11m36s
